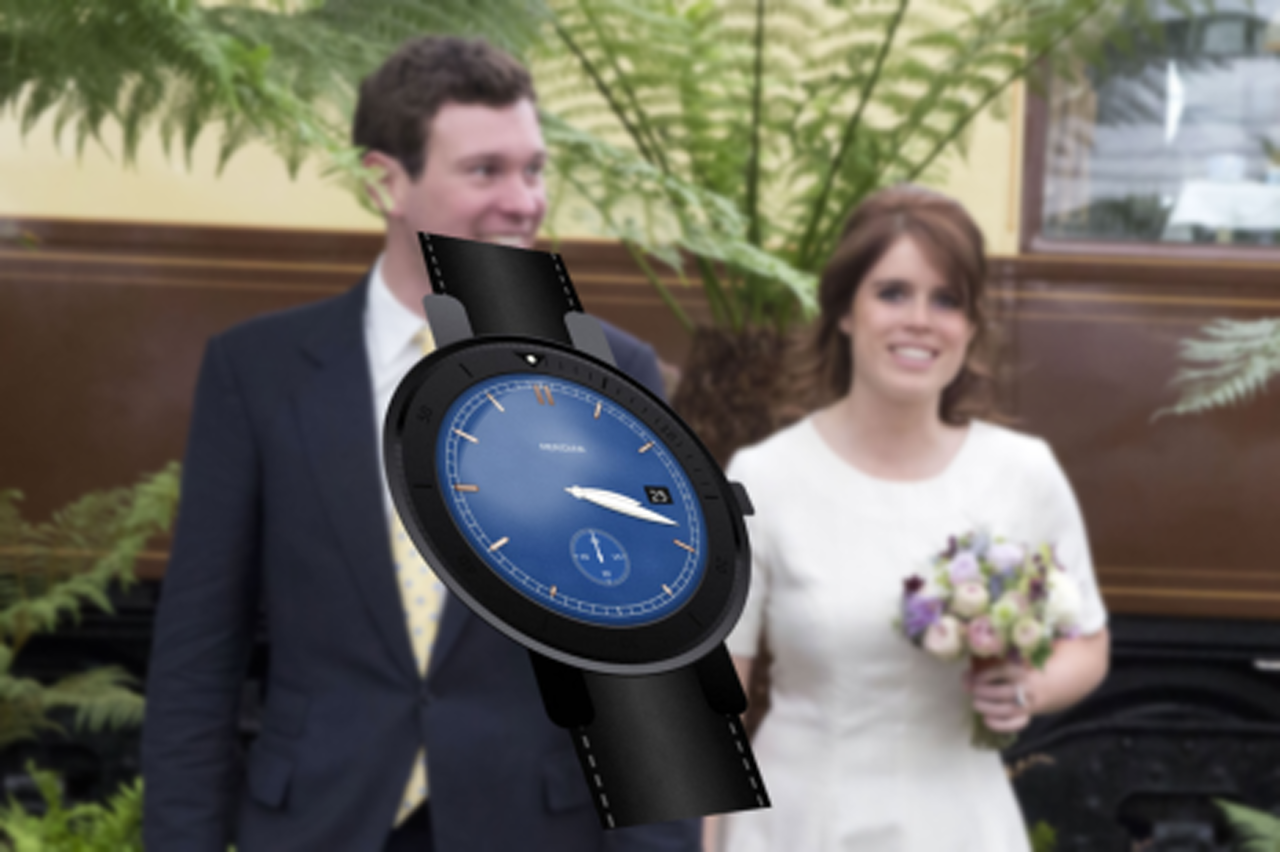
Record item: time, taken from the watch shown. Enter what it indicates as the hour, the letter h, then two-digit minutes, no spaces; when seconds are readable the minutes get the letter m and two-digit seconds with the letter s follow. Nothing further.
3h18
